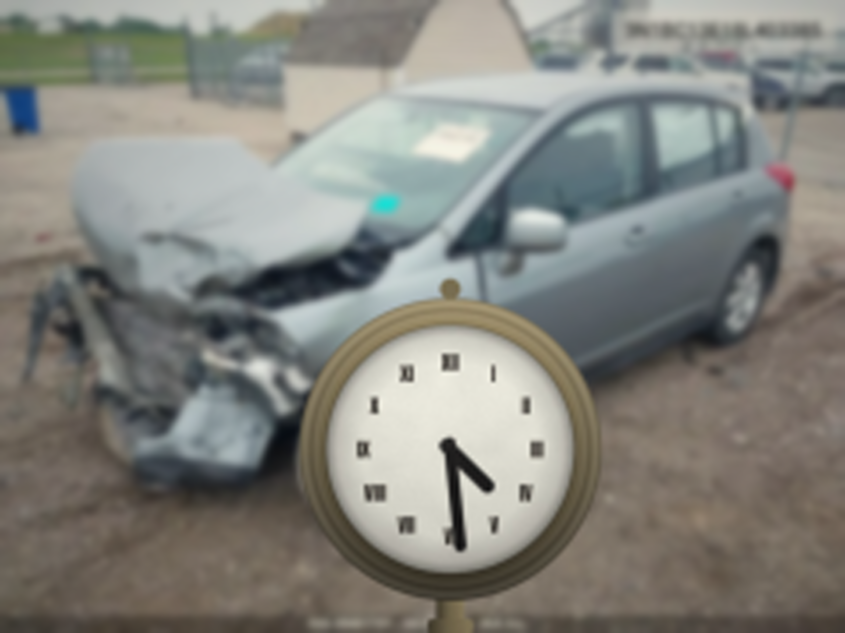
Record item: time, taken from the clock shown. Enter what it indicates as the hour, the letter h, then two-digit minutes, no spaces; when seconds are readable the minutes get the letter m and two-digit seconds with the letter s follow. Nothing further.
4h29
